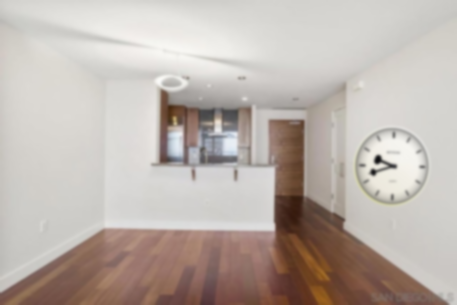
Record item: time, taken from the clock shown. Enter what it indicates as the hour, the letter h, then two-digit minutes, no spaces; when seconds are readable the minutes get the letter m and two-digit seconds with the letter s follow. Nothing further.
9h42
